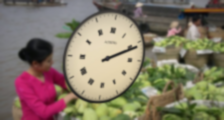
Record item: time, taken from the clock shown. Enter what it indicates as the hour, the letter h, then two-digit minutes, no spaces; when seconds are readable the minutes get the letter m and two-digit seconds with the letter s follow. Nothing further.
2h11
